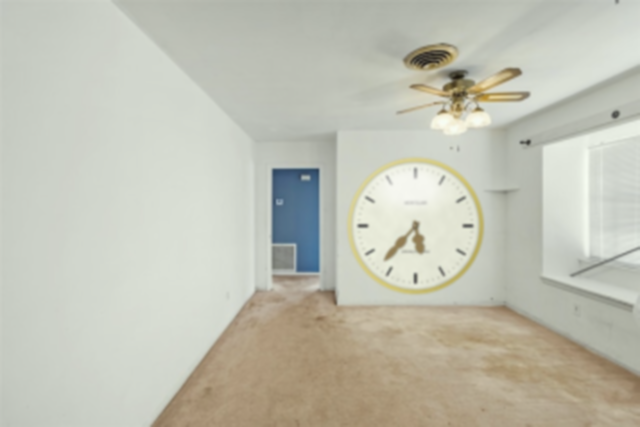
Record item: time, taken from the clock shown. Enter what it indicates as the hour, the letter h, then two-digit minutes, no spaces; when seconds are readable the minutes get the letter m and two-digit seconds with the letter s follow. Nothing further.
5h37
